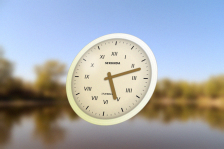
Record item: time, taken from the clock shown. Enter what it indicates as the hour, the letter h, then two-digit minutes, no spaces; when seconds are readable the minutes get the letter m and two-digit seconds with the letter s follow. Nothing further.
5h12
